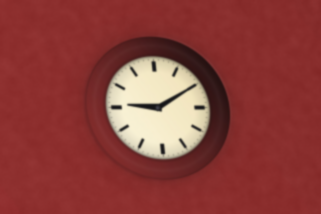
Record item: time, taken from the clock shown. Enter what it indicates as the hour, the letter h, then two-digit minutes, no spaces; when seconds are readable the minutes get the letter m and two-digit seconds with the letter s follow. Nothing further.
9h10
